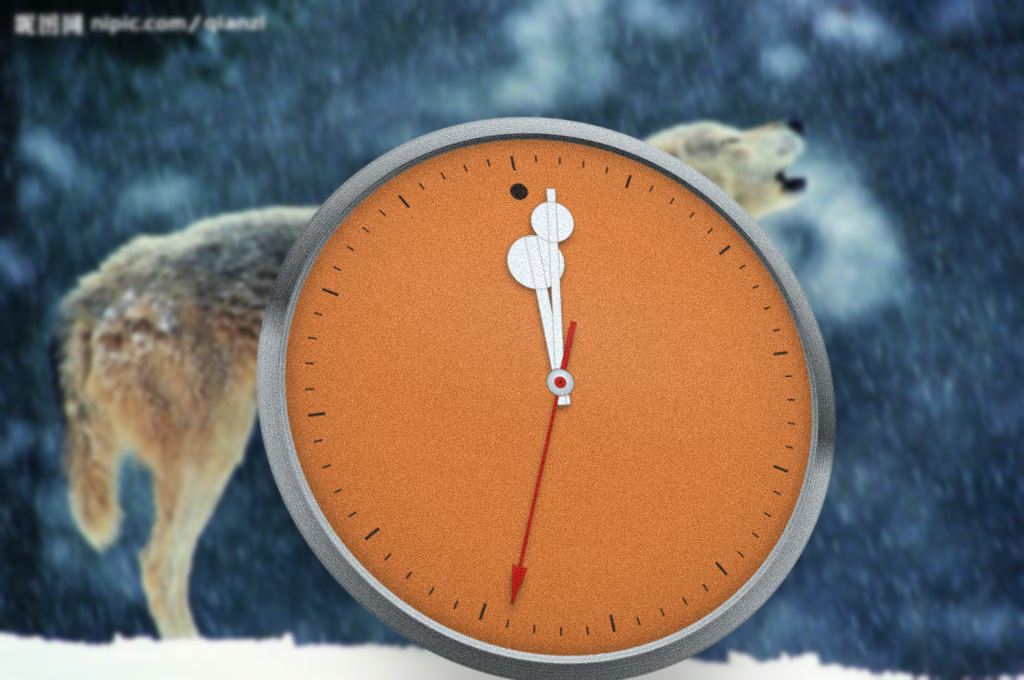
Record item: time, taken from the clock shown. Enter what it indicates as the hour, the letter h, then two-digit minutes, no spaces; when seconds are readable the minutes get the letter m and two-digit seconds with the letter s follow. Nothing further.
12h01m34s
